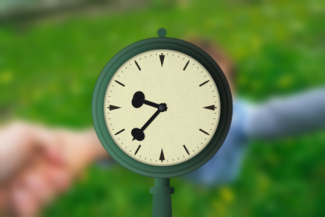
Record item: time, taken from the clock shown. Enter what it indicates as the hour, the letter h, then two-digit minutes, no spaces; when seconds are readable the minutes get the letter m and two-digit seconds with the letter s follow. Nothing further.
9h37
